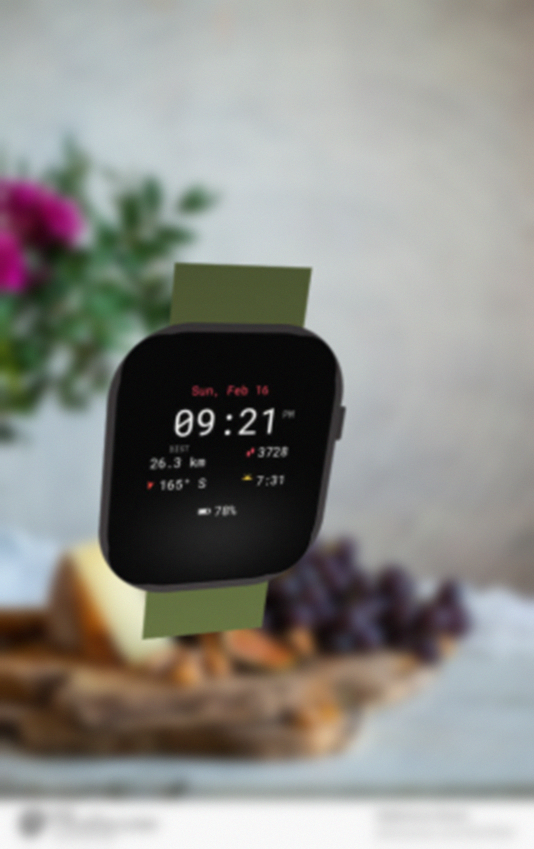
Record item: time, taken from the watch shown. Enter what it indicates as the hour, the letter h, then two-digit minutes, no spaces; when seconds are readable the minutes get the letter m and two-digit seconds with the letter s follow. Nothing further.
9h21
